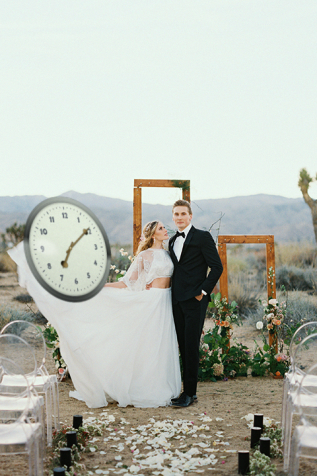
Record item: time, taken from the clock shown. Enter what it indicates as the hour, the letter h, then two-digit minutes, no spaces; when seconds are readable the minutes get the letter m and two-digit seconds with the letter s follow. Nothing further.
7h09
